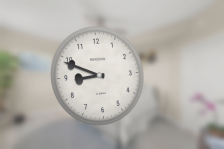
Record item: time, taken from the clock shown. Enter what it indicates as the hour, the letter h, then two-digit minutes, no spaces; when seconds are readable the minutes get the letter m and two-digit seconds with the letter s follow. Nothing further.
8h49
